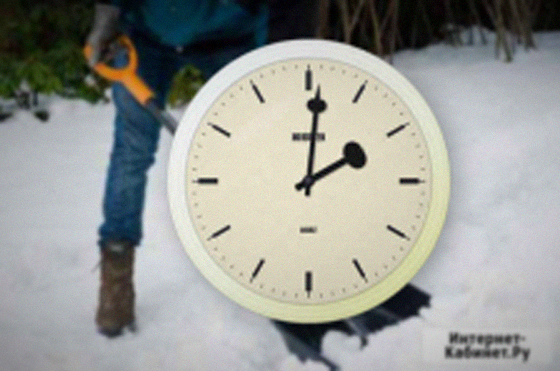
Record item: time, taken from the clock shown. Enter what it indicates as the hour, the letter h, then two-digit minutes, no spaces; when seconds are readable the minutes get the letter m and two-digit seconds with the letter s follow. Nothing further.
2h01
